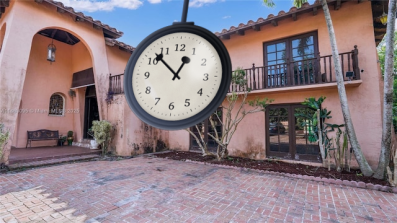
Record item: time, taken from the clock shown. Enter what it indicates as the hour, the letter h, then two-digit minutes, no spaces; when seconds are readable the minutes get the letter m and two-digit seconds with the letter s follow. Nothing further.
12h52
